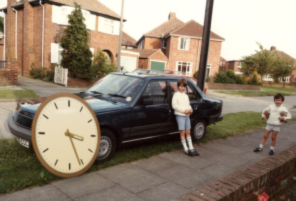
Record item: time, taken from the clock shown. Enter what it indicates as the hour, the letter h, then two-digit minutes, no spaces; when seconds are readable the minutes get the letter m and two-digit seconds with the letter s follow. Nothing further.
3h26
